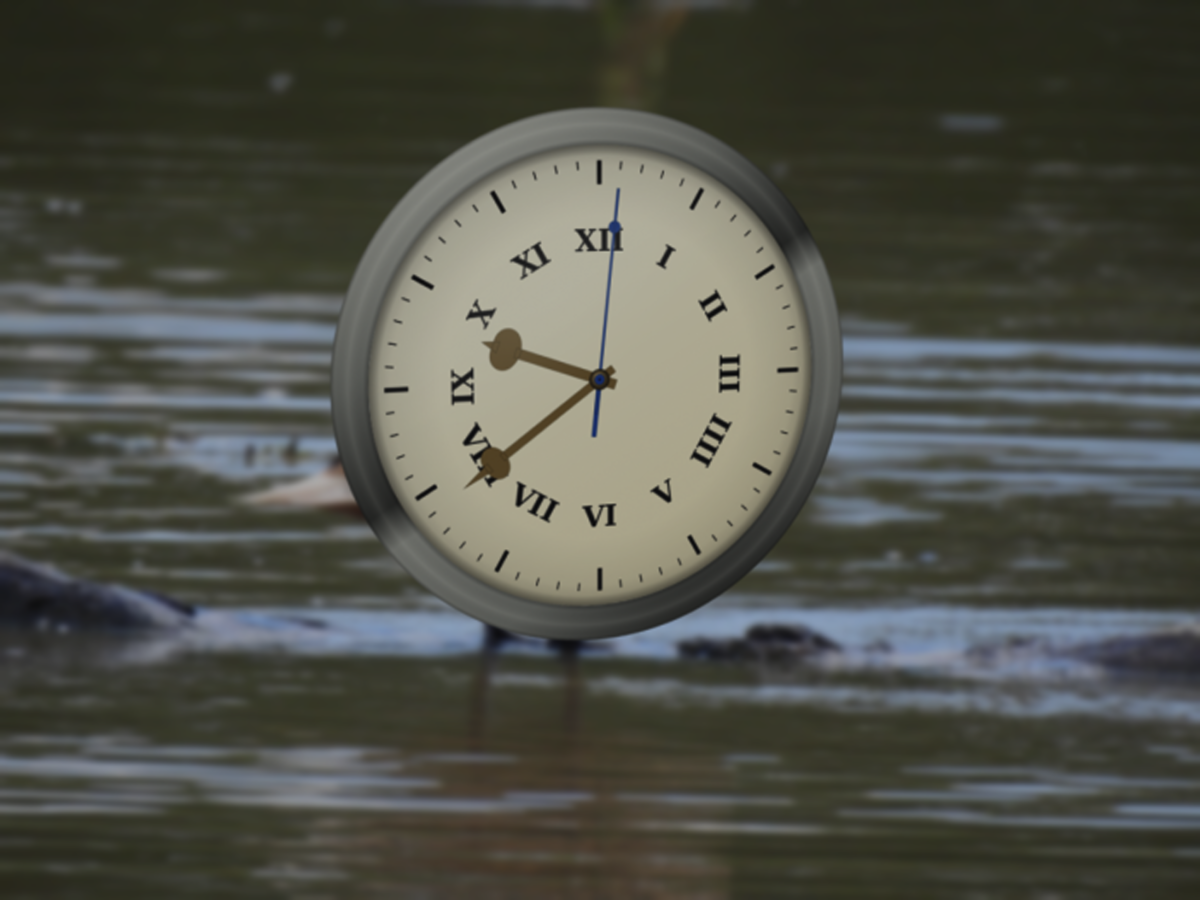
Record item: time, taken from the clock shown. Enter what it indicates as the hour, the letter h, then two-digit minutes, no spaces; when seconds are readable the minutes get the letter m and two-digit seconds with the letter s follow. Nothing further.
9h39m01s
